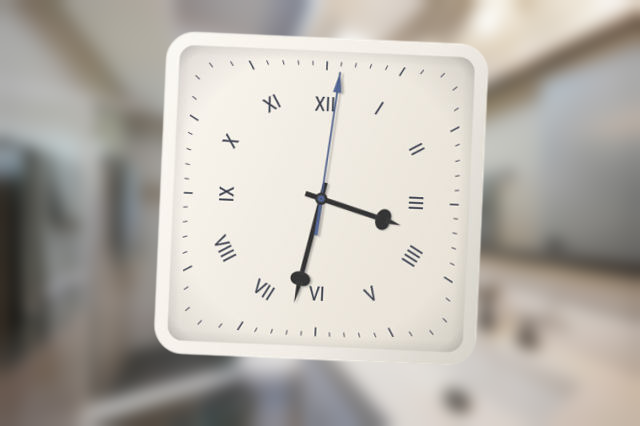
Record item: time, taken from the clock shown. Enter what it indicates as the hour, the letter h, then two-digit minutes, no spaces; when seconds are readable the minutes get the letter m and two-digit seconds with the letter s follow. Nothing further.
3h32m01s
